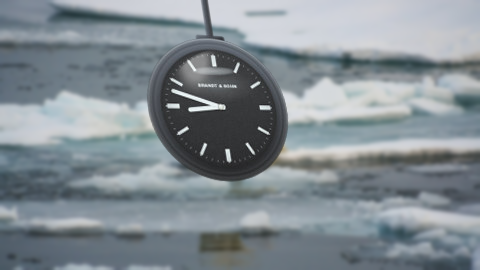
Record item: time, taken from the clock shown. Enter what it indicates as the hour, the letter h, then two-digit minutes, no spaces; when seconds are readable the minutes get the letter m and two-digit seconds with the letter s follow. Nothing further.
8h48
